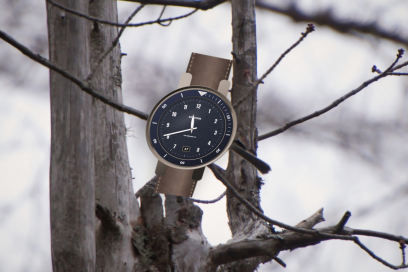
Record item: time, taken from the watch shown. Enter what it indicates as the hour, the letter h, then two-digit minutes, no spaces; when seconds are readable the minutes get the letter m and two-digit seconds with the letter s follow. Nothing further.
11h41
